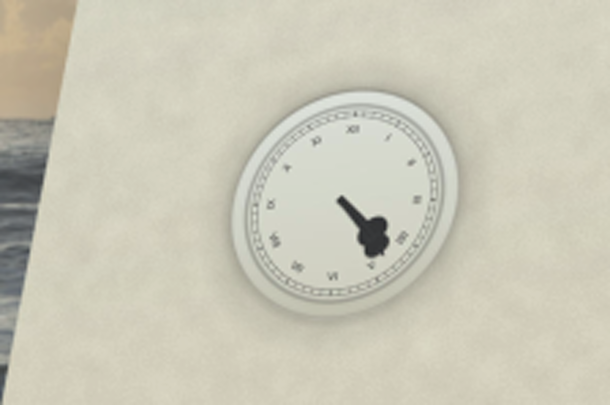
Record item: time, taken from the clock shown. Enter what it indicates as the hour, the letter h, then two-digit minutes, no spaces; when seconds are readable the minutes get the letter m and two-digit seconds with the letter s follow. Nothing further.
4h23
